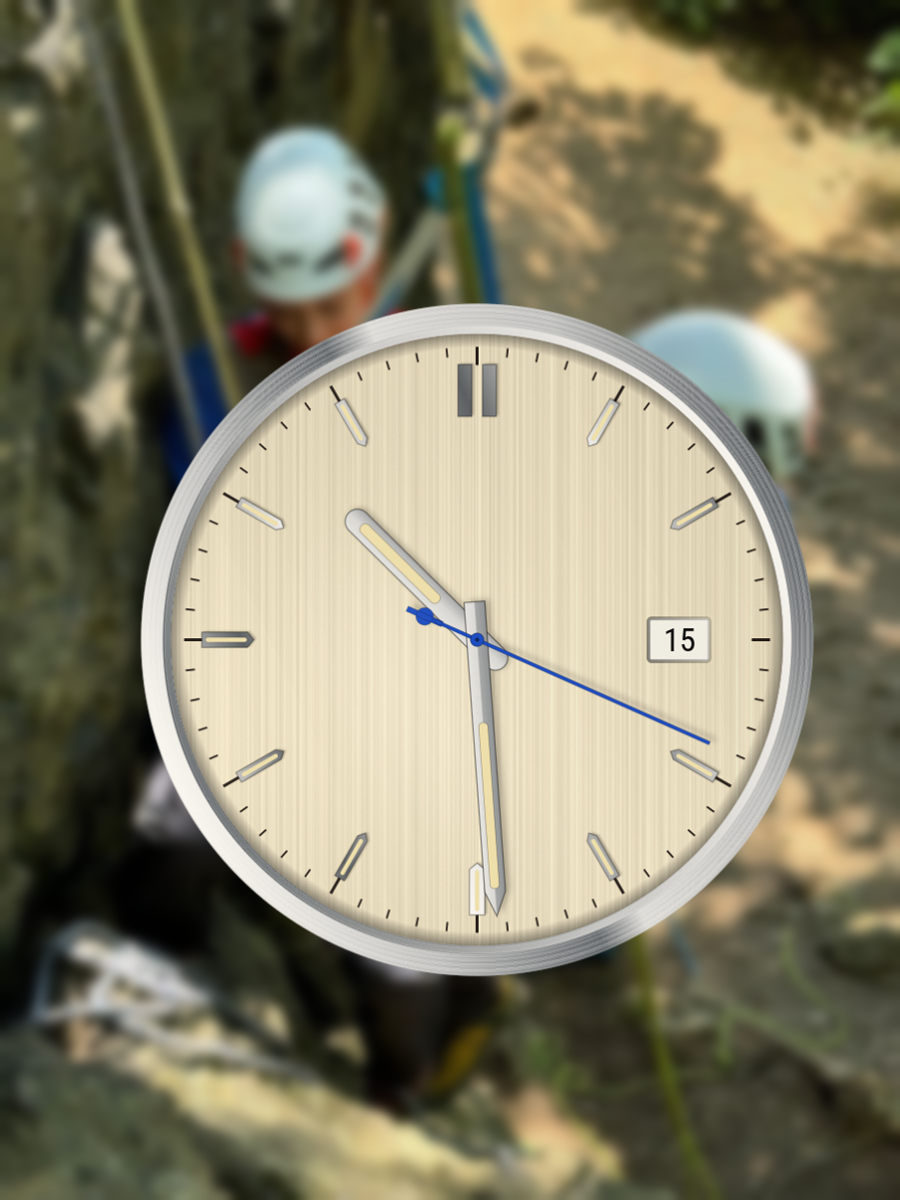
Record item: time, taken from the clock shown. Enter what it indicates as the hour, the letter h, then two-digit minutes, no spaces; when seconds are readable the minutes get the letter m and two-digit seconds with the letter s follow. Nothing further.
10h29m19s
